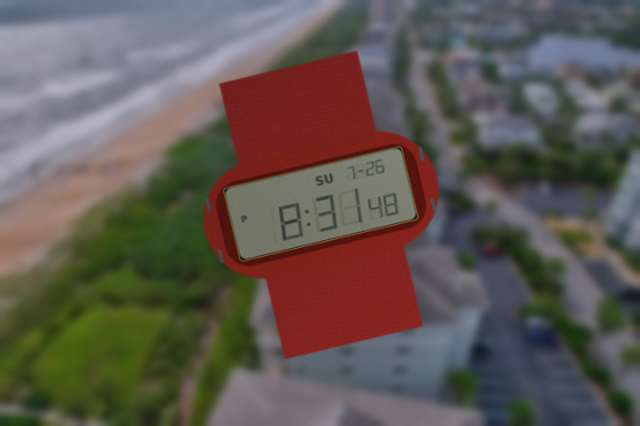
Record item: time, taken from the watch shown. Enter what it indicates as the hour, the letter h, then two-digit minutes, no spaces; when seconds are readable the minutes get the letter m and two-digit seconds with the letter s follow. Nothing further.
8h31m48s
